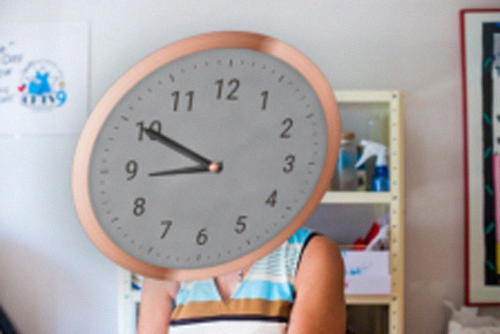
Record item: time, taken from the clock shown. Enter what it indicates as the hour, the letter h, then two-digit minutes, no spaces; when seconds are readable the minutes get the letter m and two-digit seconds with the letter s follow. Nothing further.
8h50
